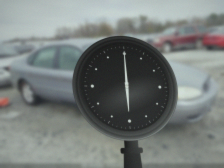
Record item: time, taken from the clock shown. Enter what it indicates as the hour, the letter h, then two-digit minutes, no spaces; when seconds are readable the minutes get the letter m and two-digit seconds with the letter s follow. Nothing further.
6h00
